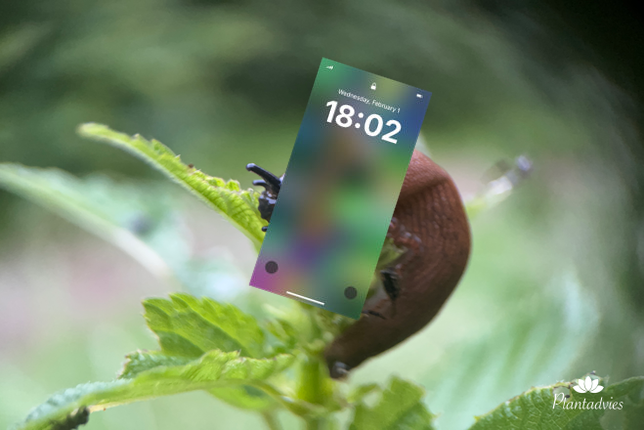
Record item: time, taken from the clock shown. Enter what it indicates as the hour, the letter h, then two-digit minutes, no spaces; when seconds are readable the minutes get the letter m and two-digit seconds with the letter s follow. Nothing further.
18h02
